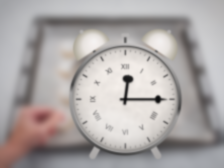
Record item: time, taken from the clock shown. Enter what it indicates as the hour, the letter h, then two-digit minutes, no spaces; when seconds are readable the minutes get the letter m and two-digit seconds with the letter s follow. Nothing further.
12h15
